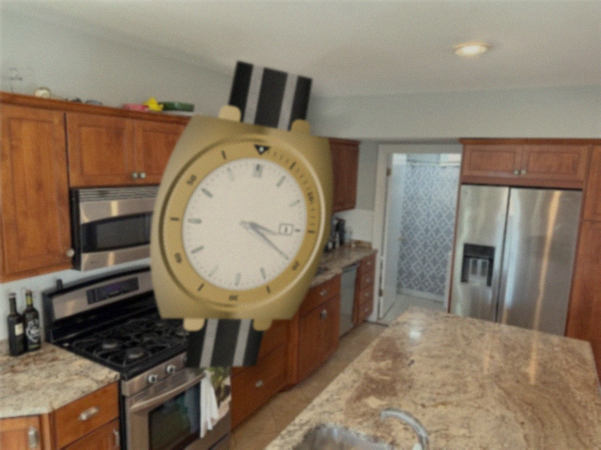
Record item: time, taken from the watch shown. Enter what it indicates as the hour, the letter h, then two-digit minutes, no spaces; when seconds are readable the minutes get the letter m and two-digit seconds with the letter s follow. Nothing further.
3h20
